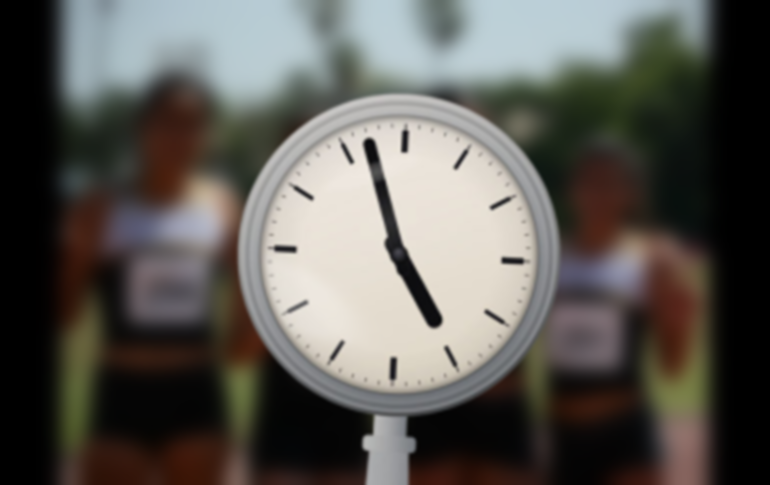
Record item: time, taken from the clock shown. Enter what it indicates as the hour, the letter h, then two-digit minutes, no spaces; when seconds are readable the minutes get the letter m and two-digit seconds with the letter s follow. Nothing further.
4h57
